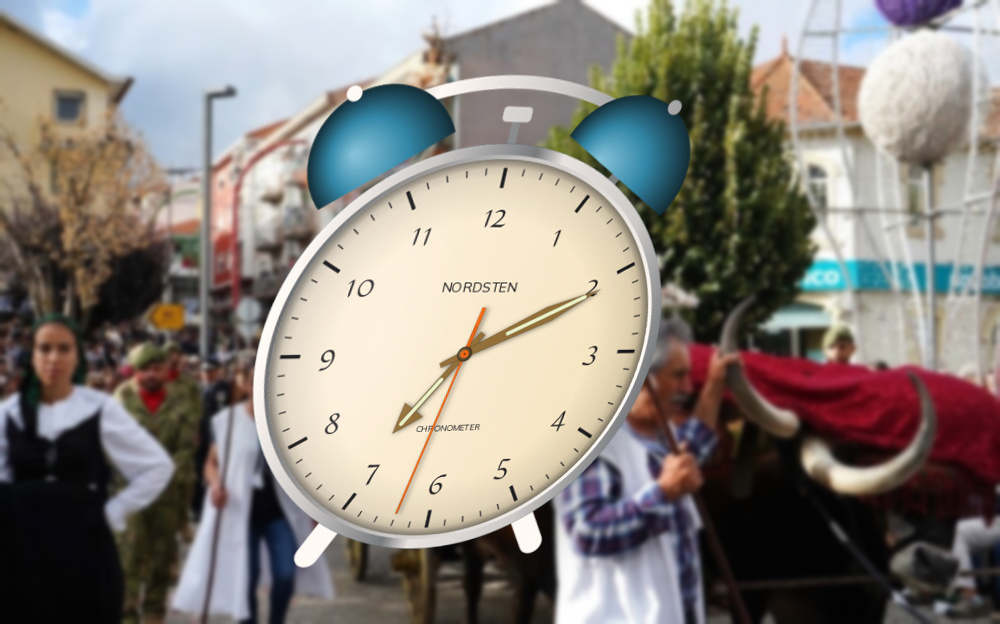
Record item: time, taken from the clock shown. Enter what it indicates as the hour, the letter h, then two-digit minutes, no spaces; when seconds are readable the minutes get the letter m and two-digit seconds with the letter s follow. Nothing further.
7h10m32s
